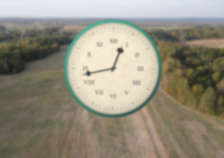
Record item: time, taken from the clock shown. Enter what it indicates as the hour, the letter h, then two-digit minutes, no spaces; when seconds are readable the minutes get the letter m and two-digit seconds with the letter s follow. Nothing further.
12h43
